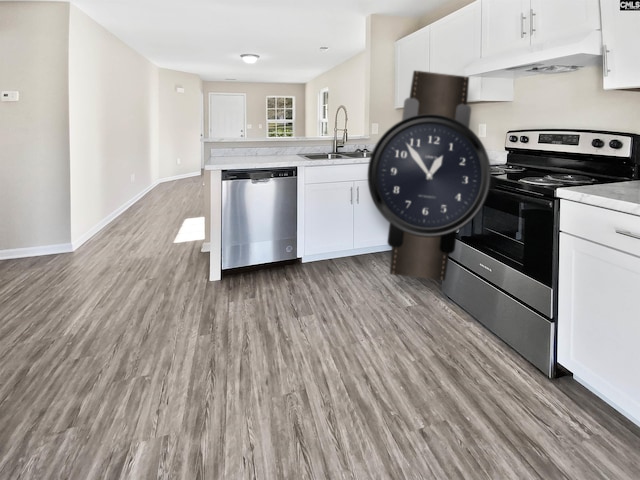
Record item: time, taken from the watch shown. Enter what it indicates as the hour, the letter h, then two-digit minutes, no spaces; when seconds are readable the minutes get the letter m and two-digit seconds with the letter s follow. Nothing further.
12h53
